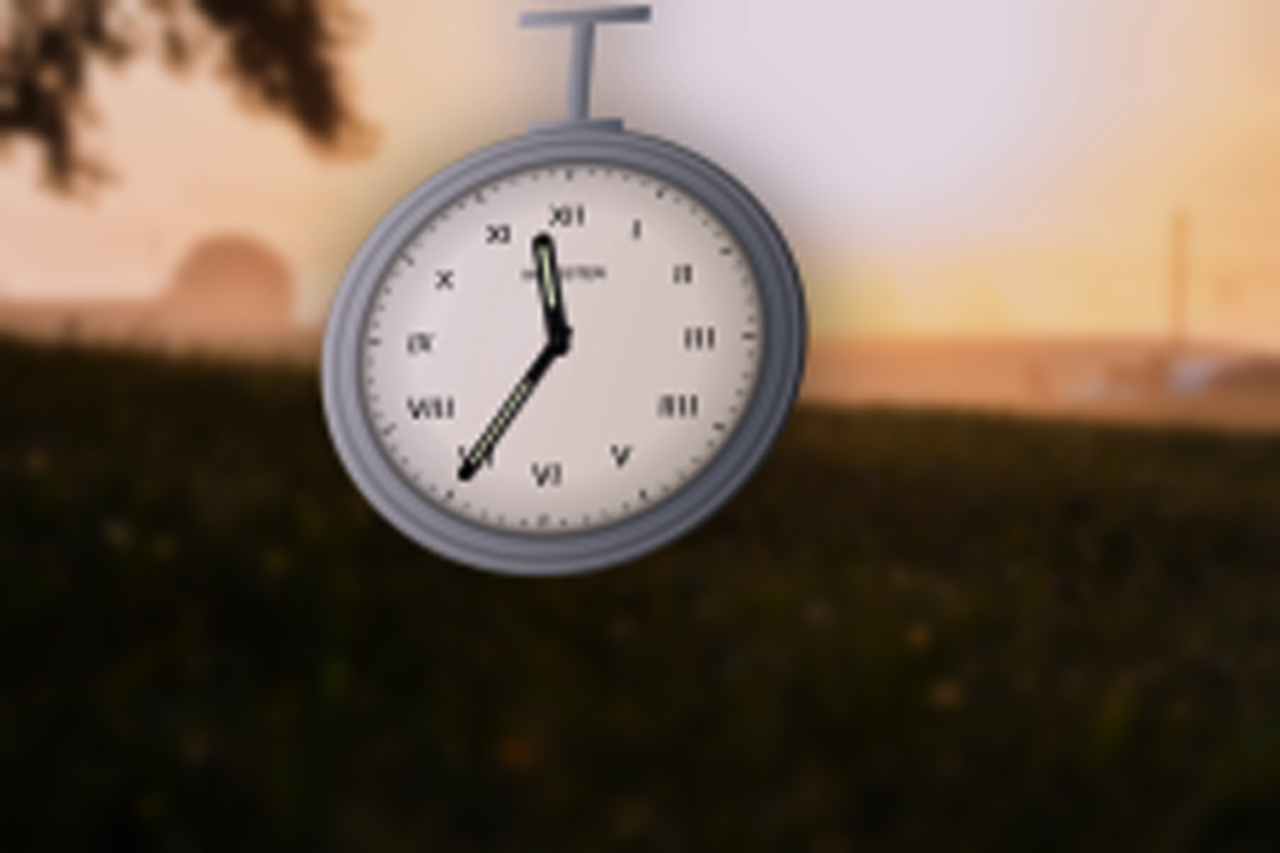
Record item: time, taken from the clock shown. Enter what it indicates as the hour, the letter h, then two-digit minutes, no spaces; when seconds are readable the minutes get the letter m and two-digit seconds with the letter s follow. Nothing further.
11h35
